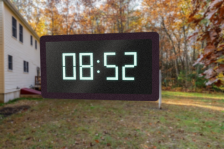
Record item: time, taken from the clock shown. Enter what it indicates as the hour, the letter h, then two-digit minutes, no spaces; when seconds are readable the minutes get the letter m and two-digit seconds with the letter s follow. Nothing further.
8h52
